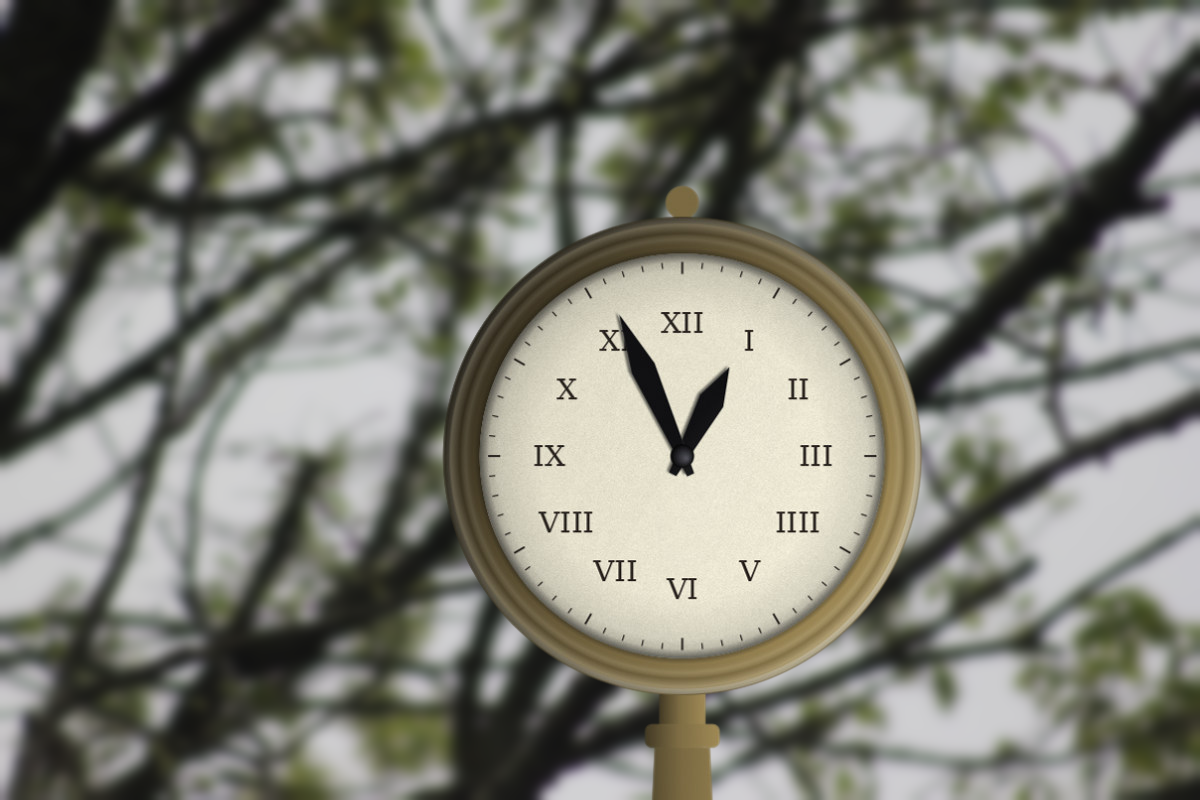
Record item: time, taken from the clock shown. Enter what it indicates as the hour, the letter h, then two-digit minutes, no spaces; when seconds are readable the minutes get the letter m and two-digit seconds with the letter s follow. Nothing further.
12h56
